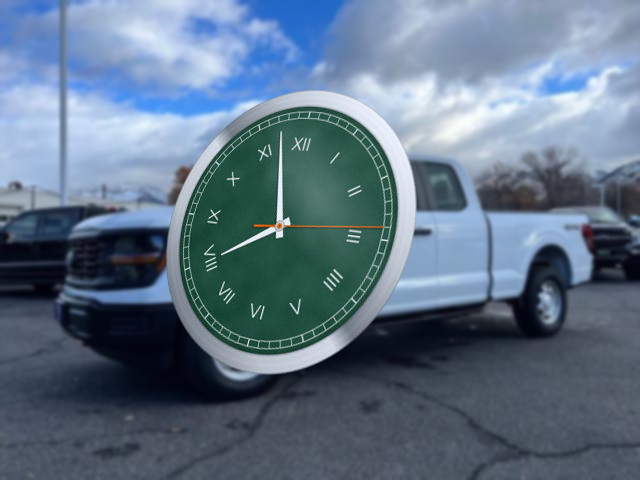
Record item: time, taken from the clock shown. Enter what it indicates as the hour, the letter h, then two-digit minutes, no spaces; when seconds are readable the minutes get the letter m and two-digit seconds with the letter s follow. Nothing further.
7h57m14s
